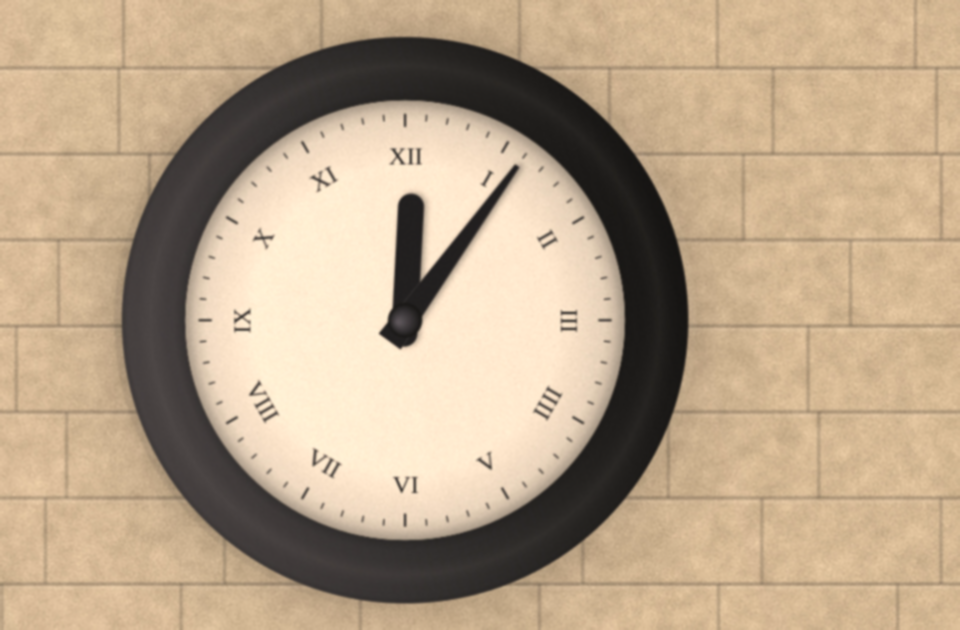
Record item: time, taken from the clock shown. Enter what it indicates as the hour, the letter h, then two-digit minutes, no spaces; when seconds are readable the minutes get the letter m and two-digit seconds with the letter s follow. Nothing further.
12h06
